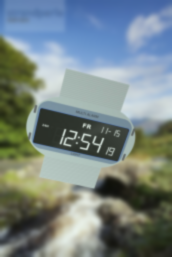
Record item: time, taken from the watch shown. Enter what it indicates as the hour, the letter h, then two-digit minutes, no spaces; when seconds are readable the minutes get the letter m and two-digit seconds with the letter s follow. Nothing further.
12h54
